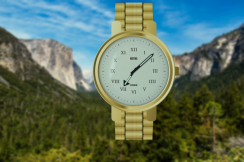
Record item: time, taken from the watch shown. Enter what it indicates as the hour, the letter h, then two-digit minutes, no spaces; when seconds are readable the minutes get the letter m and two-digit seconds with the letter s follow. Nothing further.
7h08
